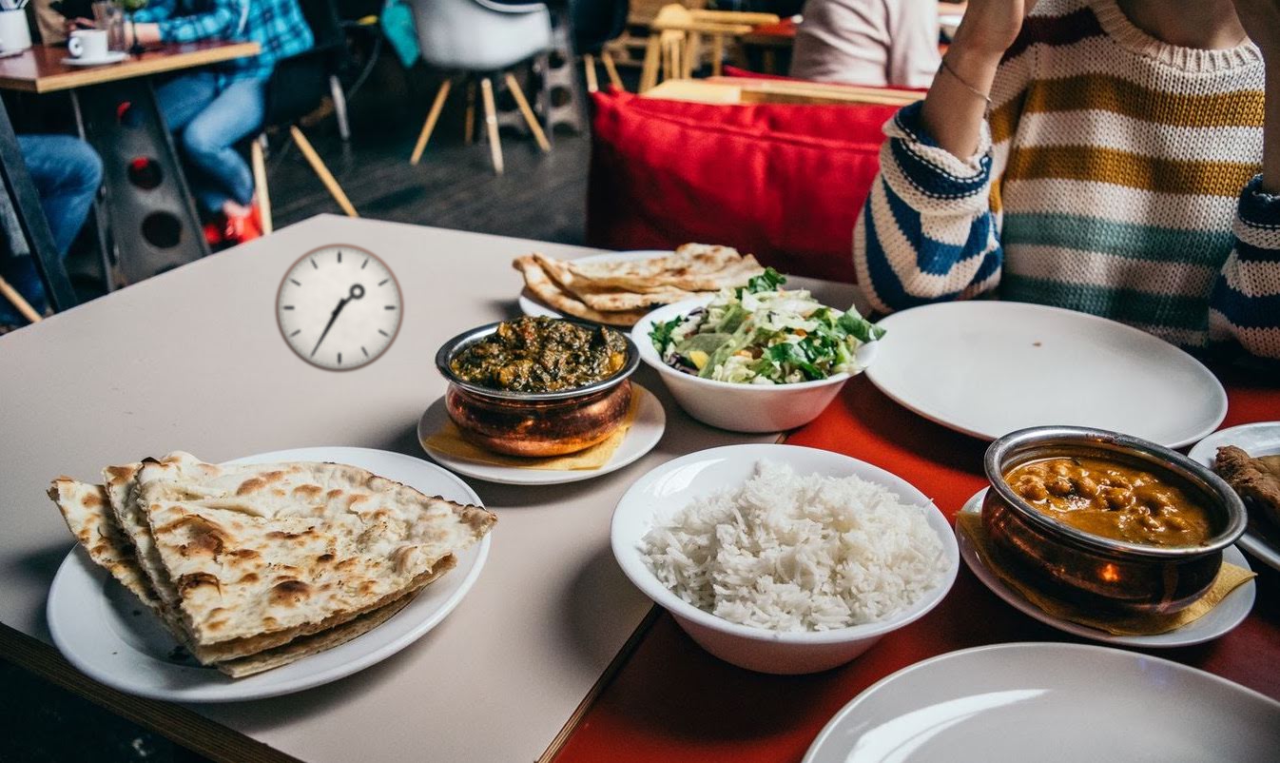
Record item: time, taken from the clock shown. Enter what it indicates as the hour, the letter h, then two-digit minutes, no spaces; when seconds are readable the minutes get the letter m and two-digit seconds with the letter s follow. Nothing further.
1h35
